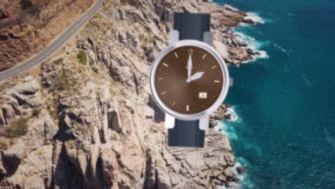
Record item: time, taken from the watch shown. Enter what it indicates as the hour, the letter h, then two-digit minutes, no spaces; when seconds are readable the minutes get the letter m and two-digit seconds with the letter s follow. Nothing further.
2h00
